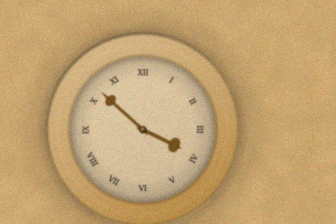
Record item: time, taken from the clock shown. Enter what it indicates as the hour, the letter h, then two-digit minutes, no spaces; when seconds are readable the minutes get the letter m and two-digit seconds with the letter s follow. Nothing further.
3h52
